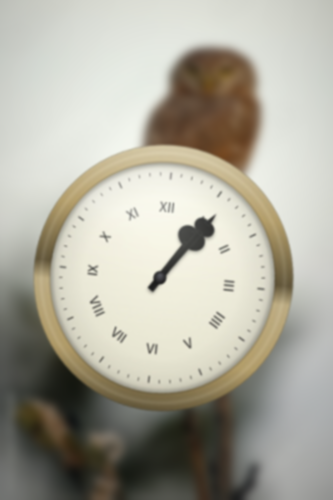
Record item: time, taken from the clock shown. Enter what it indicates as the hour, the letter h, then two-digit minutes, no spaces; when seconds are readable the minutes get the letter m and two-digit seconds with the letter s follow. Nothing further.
1h06
